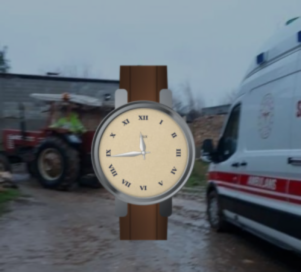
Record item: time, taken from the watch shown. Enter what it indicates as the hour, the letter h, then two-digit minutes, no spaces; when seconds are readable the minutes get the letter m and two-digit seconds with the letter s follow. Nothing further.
11h44
